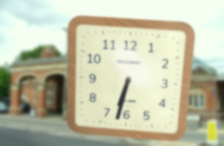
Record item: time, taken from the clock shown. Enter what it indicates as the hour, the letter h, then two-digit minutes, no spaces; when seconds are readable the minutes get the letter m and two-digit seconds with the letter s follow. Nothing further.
6h32
